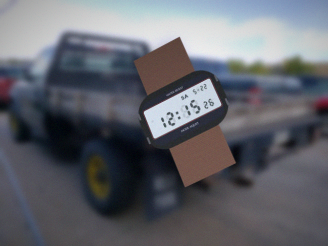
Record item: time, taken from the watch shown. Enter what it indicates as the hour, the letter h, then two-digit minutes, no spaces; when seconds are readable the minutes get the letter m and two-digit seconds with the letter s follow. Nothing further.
12h15m26s
